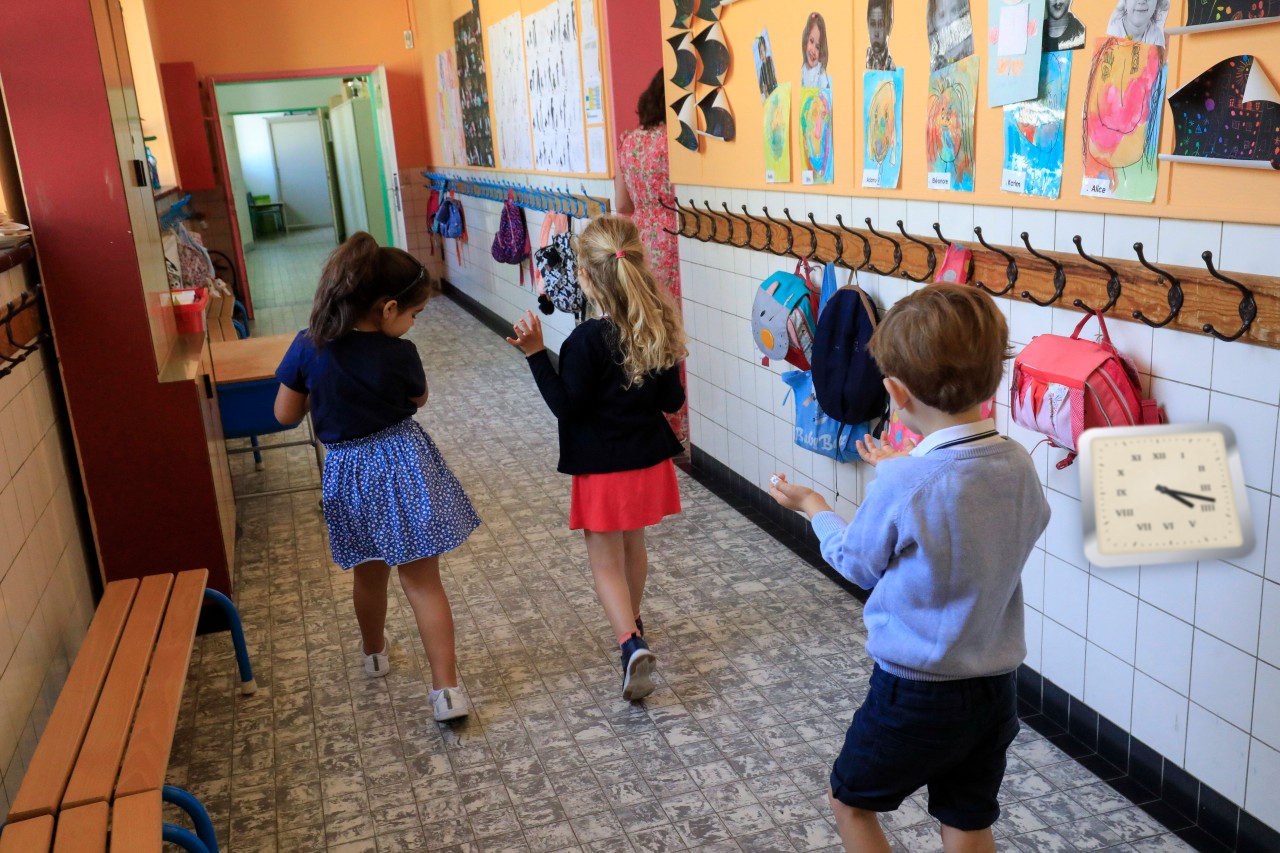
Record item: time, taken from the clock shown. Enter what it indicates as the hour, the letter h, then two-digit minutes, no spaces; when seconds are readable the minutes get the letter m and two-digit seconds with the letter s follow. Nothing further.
4h18
